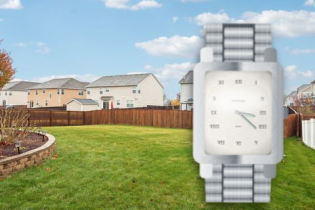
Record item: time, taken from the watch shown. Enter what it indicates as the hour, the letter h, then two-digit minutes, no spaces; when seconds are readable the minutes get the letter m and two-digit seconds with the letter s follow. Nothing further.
3h22
